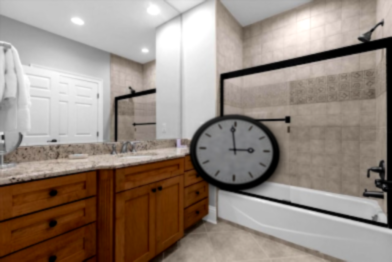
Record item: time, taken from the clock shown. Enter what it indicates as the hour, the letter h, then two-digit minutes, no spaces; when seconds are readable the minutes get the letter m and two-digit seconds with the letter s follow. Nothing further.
2h59
